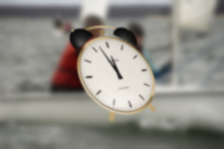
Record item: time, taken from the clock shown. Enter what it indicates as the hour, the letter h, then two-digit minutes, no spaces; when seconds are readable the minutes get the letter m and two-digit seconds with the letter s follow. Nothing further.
11h57
